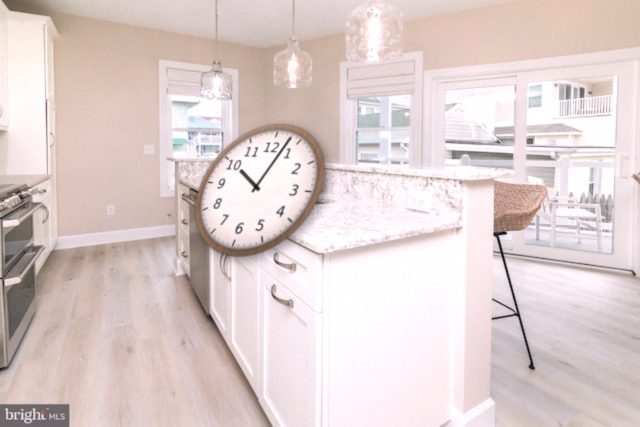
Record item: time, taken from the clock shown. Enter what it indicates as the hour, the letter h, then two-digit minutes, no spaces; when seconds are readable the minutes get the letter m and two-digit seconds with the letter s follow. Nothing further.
10h03
